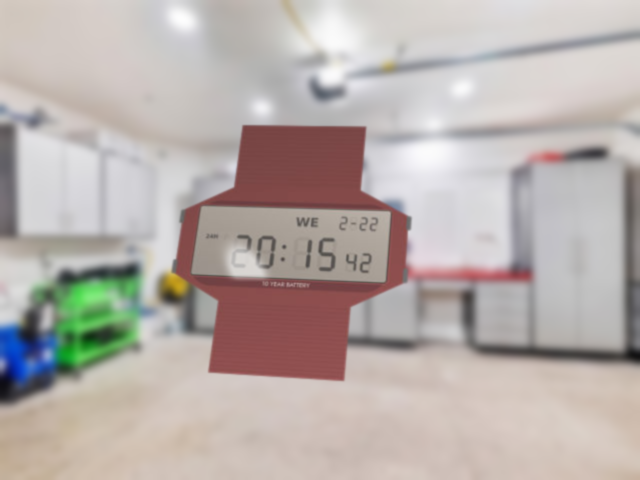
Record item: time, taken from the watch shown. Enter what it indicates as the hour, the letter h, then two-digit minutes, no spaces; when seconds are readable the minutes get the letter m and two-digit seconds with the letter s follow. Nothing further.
20h15m42s
